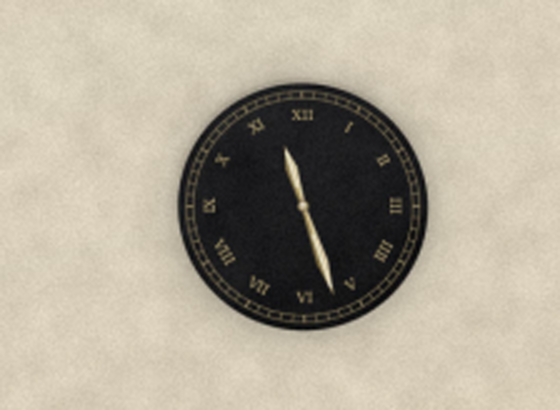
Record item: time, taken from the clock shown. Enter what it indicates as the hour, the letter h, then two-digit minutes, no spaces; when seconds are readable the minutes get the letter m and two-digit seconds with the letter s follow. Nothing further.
11h27
